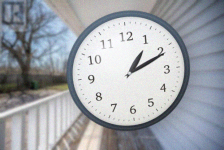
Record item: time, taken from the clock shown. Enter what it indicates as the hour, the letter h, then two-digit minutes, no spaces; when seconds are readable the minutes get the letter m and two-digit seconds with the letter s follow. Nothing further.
1h11
